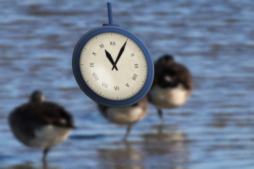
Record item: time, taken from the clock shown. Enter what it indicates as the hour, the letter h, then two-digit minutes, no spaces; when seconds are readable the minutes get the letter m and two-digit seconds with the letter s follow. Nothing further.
11h05
